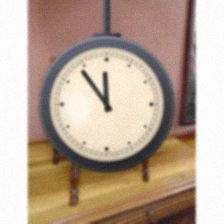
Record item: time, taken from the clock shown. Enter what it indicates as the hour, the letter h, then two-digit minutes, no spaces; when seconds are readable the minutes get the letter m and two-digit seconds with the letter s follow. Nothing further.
11h54
